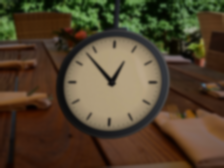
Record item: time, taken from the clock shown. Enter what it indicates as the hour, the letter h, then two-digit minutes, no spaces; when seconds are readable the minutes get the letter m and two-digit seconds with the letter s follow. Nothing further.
12h53
